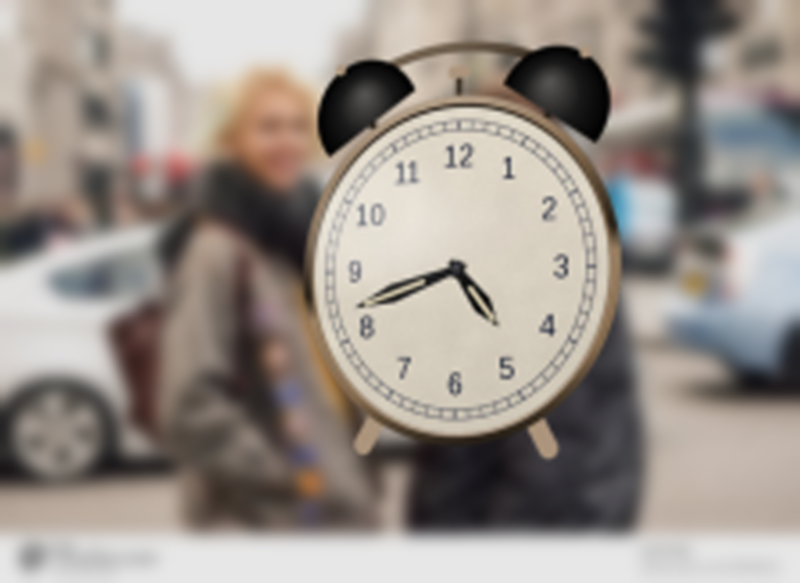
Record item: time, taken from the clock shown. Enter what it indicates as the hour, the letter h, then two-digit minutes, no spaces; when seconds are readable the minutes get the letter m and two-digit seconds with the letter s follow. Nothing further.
4h42
